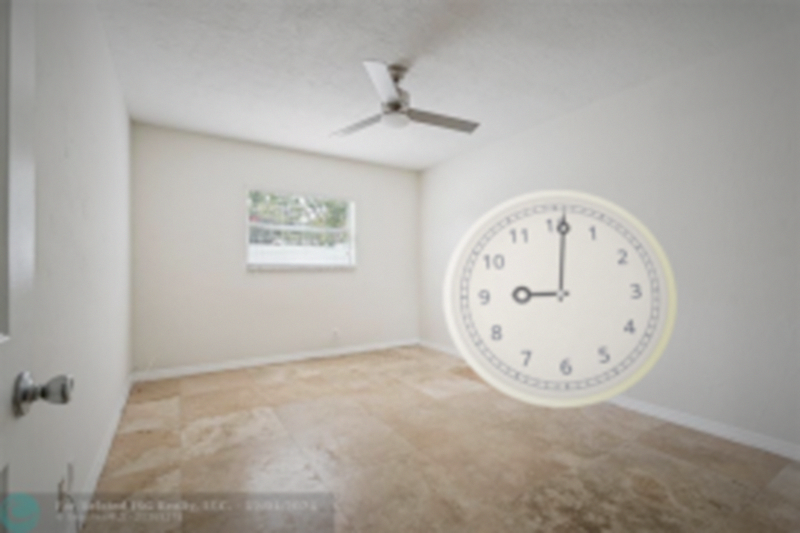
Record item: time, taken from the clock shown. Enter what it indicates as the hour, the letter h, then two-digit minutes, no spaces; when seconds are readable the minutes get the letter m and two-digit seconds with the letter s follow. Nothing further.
9h01
